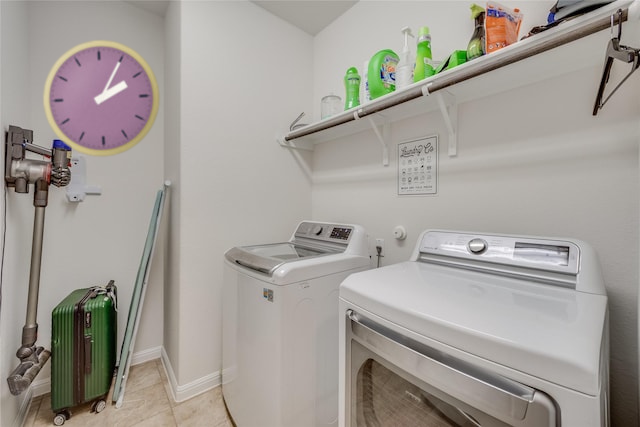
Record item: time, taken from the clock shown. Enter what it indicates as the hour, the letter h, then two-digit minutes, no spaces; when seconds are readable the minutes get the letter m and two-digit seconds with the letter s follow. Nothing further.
2h05
